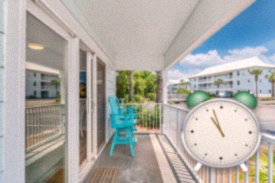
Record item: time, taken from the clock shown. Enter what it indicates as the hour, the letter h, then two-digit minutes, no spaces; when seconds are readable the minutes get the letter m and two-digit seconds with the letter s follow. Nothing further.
10h57
